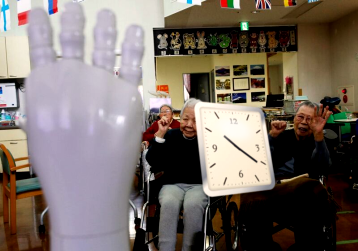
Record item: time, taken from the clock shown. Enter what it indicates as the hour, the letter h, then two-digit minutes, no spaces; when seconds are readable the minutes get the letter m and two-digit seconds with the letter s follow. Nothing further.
10h21
